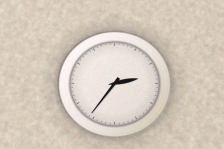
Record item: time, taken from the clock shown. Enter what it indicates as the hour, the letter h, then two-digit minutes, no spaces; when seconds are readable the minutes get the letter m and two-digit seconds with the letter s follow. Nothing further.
2h36
